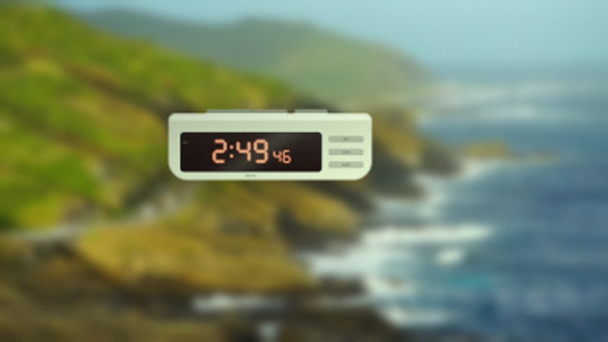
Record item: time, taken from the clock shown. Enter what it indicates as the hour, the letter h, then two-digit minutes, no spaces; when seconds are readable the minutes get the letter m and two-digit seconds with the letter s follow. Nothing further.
2h49m46s
